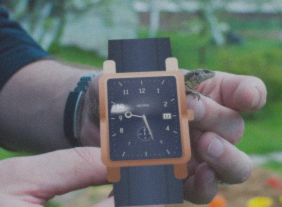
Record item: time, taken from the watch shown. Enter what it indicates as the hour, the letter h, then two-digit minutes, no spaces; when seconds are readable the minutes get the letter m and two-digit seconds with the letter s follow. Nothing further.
9h27
